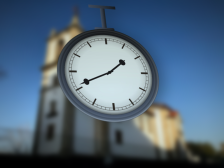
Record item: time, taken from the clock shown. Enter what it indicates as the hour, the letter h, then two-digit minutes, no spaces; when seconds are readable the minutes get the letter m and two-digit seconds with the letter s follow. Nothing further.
1h41
